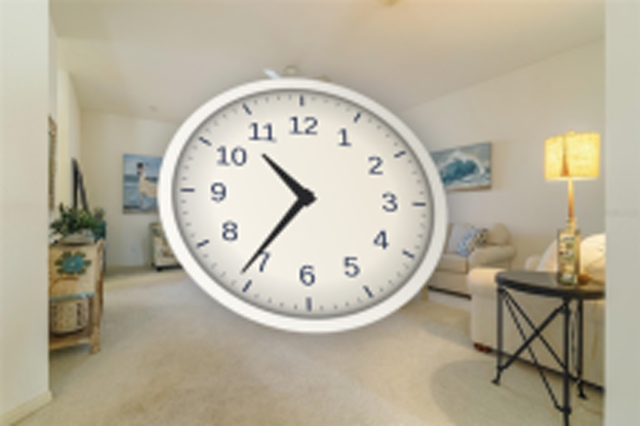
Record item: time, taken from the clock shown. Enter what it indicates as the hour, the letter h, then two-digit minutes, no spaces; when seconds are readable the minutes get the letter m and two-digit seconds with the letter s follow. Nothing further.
10h36
